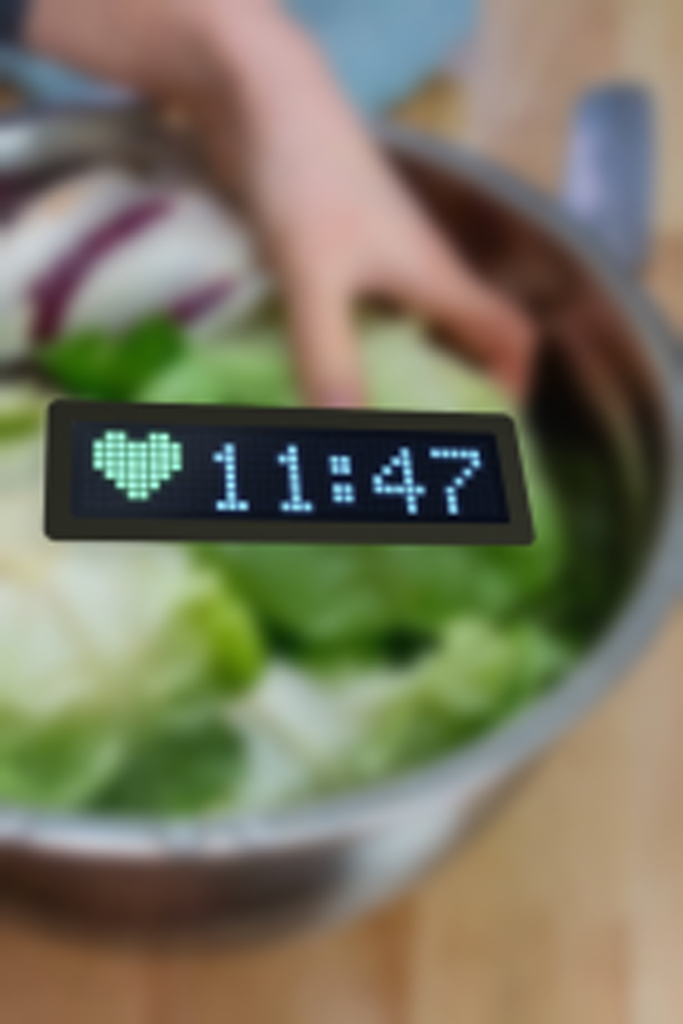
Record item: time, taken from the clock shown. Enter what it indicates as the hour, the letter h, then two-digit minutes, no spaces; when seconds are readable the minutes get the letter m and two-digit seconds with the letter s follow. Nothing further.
11h47
